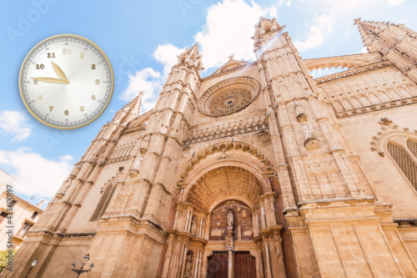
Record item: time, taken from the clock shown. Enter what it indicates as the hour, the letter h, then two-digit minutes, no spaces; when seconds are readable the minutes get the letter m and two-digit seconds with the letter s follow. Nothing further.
10h46
